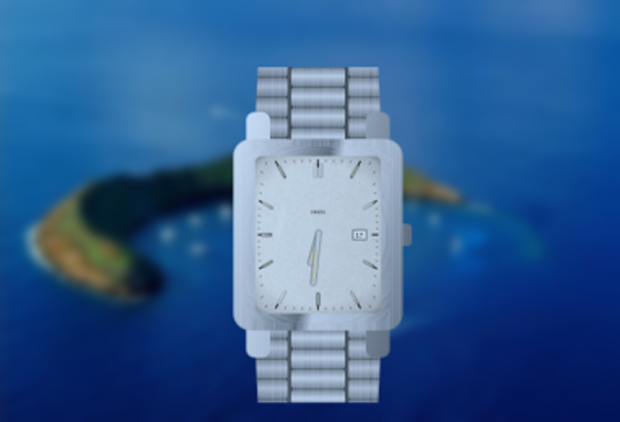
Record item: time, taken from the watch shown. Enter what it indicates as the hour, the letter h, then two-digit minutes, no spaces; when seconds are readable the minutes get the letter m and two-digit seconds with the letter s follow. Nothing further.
6h31
